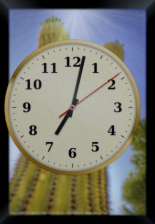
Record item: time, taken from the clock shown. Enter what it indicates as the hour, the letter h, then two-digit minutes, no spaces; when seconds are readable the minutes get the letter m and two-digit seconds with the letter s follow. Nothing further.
7h02m09s
